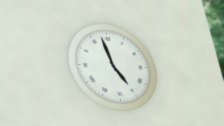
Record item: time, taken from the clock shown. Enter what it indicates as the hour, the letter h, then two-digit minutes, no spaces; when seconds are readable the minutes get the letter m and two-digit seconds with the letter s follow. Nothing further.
4h58
